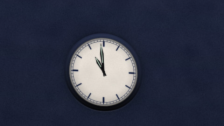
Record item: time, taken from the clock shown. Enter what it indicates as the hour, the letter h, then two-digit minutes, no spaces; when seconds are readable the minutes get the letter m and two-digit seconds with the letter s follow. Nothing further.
10h59
